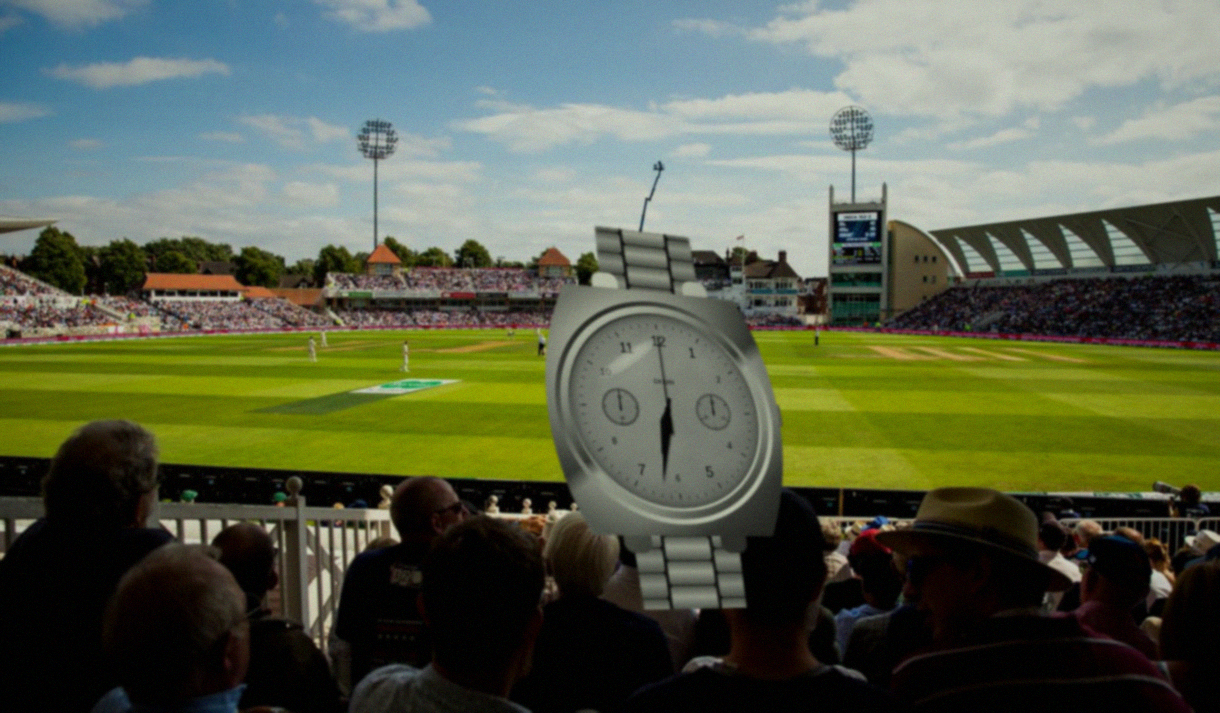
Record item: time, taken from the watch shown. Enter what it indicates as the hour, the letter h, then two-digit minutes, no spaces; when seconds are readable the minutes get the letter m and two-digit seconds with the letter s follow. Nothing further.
6h32
